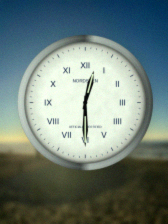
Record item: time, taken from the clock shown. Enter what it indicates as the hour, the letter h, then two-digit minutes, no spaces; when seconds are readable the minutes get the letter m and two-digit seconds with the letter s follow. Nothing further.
12h30
